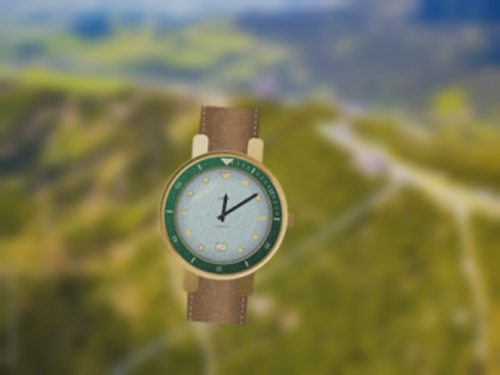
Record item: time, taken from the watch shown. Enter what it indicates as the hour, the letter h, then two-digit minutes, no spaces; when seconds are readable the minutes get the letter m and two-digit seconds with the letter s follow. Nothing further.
12h09
